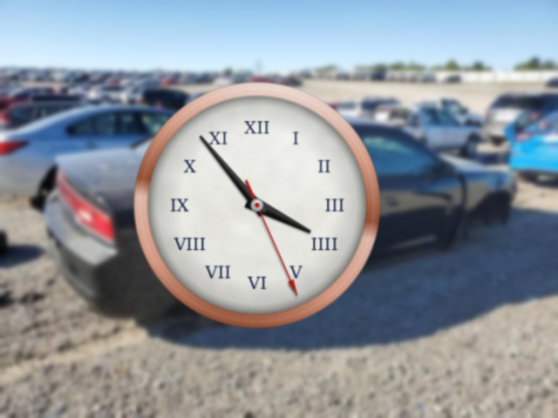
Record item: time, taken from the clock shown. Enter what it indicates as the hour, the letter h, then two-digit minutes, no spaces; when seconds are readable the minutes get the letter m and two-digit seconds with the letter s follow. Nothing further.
3h53m26s
